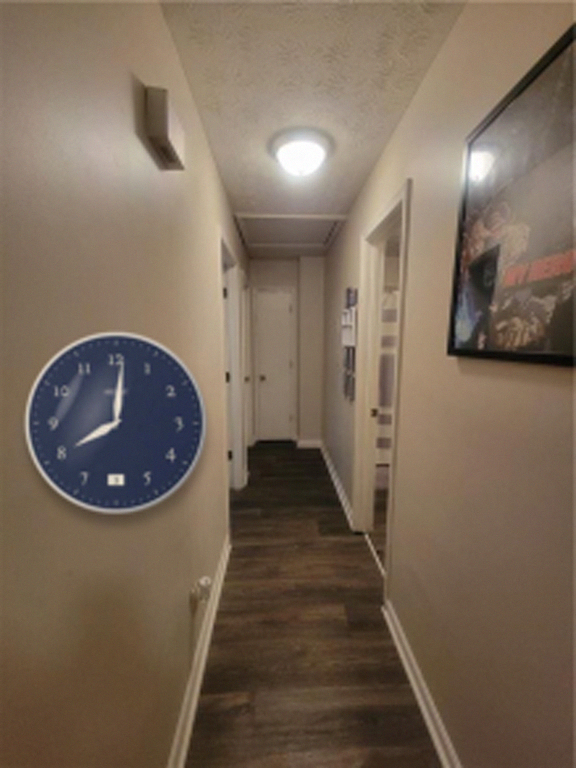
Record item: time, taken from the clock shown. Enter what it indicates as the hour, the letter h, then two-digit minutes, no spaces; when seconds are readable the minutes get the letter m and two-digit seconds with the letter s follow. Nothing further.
8h01
